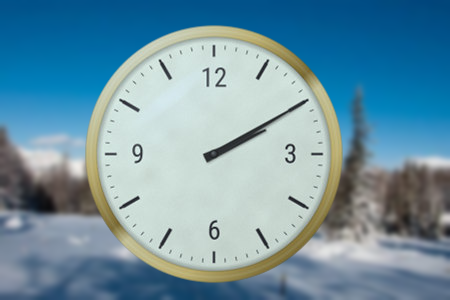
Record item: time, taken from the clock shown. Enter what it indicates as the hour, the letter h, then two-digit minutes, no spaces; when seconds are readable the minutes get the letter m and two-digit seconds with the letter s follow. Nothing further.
2h10
